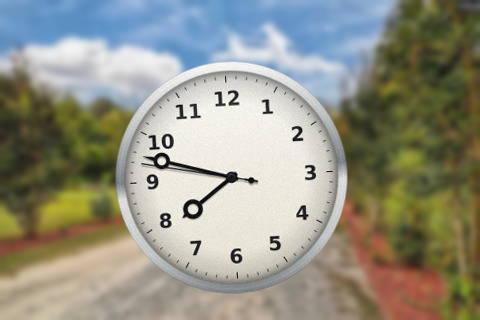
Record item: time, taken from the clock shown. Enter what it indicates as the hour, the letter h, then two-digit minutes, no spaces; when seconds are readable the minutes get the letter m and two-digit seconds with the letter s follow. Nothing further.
7h47m47s
